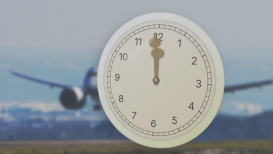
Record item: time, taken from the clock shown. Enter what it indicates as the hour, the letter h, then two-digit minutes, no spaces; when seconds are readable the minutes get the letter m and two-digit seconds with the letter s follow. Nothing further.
11h59
